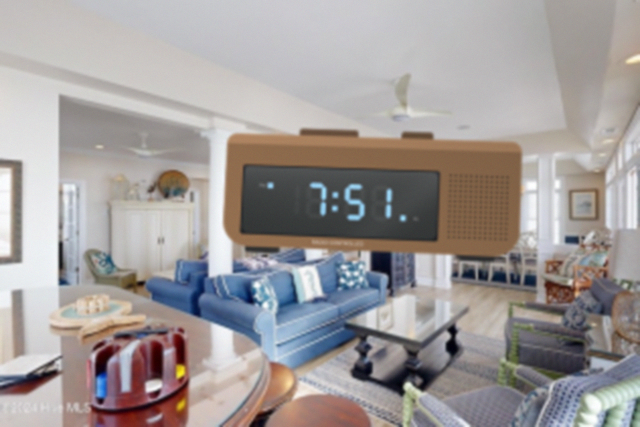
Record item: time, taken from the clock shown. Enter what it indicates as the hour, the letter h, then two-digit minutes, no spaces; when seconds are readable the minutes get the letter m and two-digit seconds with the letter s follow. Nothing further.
7h51
